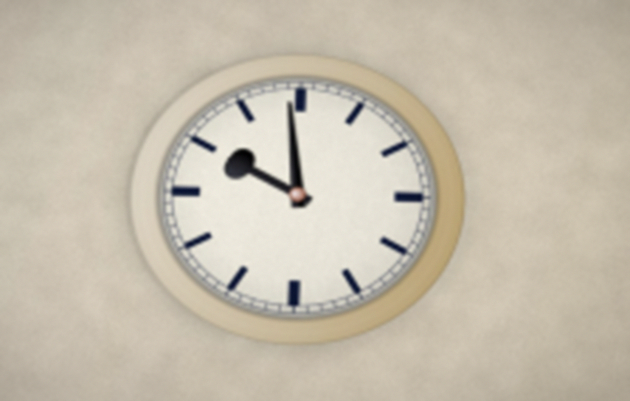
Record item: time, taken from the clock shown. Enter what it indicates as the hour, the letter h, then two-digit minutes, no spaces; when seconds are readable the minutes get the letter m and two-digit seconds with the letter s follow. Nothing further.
9h59
